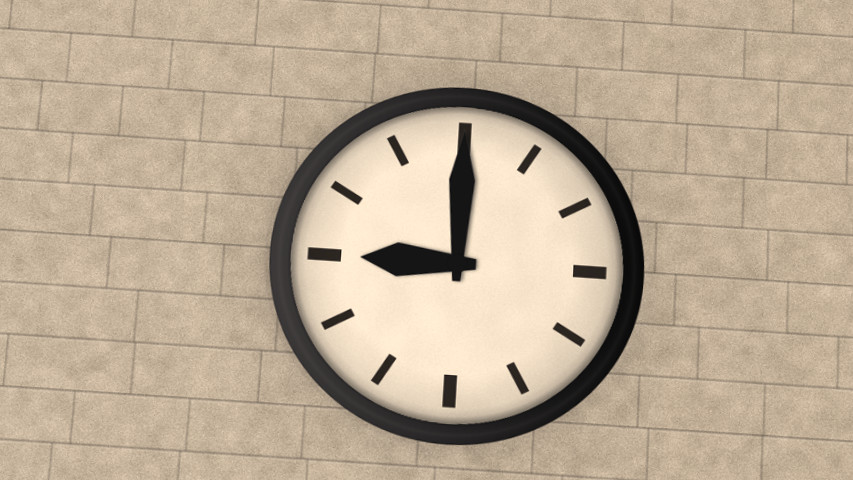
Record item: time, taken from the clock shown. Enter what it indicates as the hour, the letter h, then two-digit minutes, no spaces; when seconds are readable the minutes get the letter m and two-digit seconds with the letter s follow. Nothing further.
9h00
